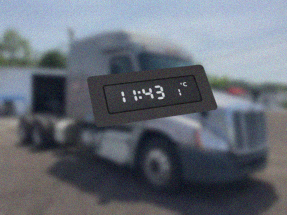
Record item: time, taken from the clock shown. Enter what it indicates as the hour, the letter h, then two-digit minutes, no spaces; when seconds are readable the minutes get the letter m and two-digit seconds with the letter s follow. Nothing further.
11h43
